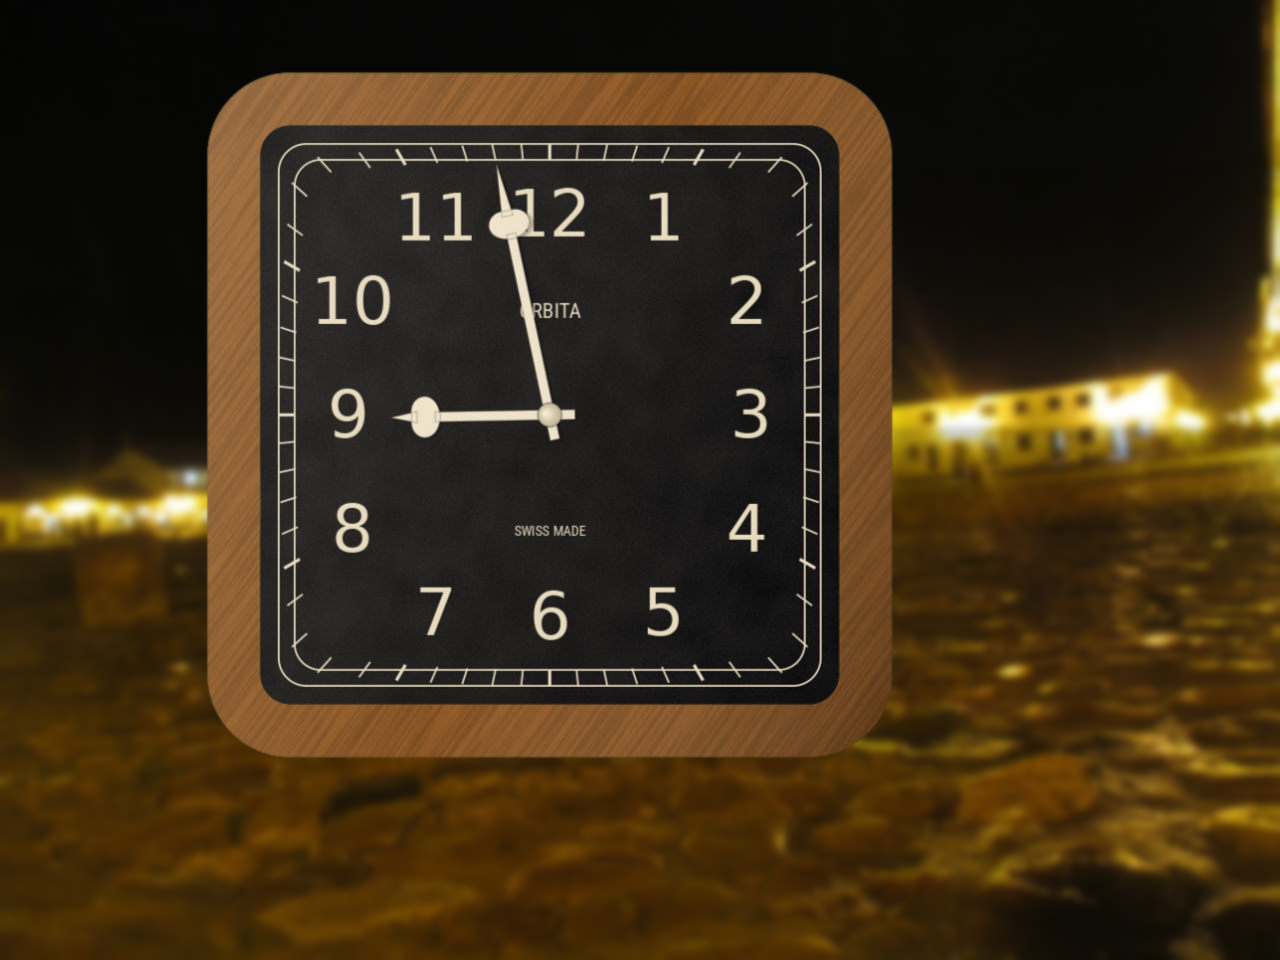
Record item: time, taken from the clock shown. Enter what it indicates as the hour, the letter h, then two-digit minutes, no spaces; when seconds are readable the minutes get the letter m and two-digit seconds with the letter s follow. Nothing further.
8h58
